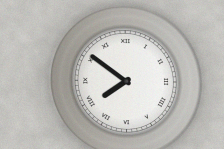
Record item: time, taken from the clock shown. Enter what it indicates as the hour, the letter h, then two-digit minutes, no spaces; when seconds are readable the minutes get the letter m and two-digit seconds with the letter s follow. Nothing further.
7h51
